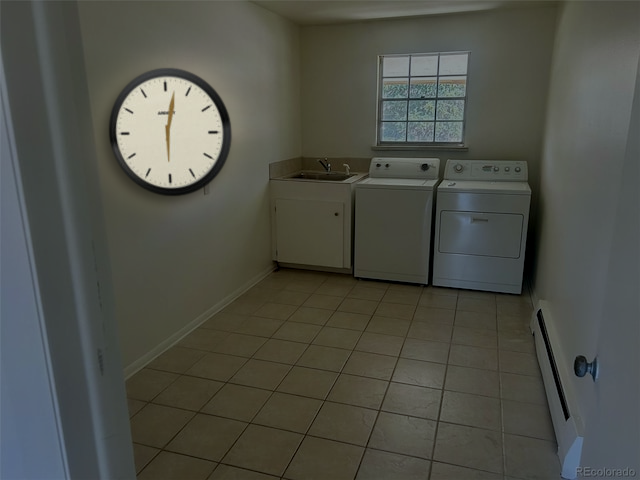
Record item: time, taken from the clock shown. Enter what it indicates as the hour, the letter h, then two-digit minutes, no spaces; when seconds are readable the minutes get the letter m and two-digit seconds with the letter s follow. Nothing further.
6h02
